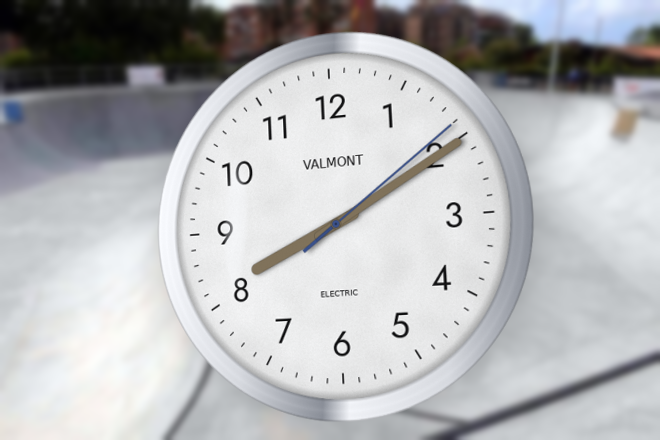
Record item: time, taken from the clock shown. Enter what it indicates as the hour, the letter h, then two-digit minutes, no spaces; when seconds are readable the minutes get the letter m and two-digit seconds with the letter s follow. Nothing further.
8h10m09s
